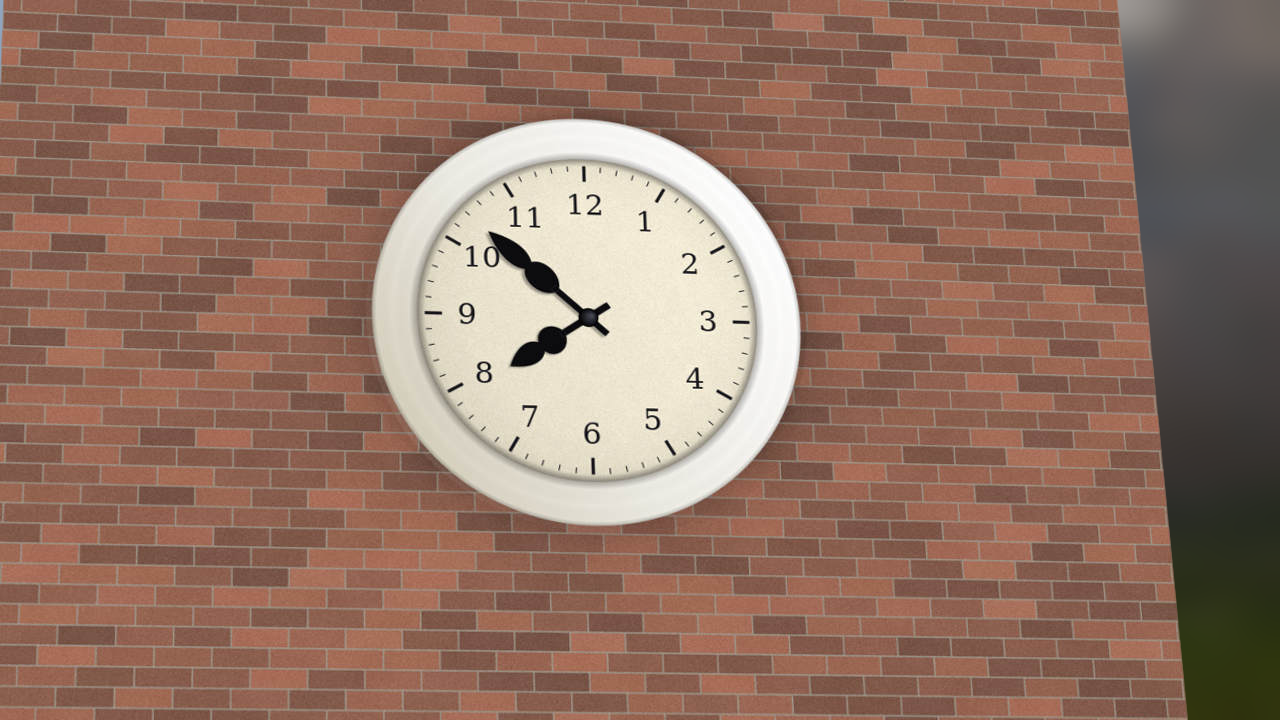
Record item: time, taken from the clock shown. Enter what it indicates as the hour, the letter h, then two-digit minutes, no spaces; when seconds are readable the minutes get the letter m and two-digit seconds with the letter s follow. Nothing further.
7h52
